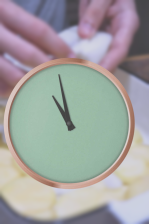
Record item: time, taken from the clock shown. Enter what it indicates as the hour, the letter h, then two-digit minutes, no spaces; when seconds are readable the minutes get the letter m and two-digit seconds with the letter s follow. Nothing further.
10h58
